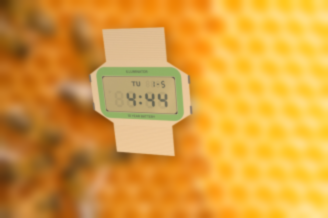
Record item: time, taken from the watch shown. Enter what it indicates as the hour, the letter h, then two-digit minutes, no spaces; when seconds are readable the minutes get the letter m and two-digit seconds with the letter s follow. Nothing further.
4h44
